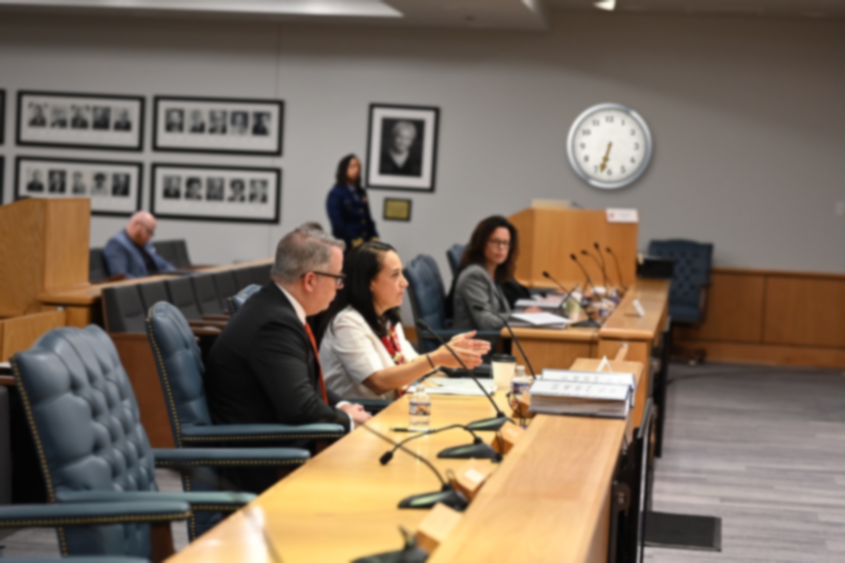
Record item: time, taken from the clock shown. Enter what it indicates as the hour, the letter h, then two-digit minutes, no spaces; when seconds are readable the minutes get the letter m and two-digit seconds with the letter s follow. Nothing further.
6h33
